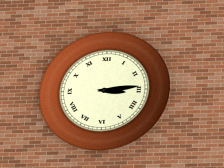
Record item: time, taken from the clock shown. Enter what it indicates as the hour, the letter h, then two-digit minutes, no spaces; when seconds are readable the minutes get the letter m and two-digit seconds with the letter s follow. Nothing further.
3h14
